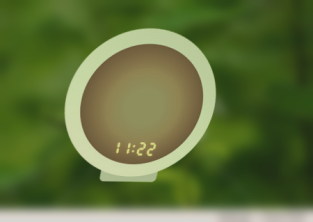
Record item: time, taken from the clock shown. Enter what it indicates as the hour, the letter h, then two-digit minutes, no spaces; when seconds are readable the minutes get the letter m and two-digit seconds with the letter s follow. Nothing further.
11h22
